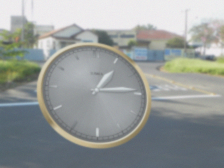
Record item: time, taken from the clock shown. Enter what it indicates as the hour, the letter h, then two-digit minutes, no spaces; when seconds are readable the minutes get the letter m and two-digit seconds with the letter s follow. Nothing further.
1h14
